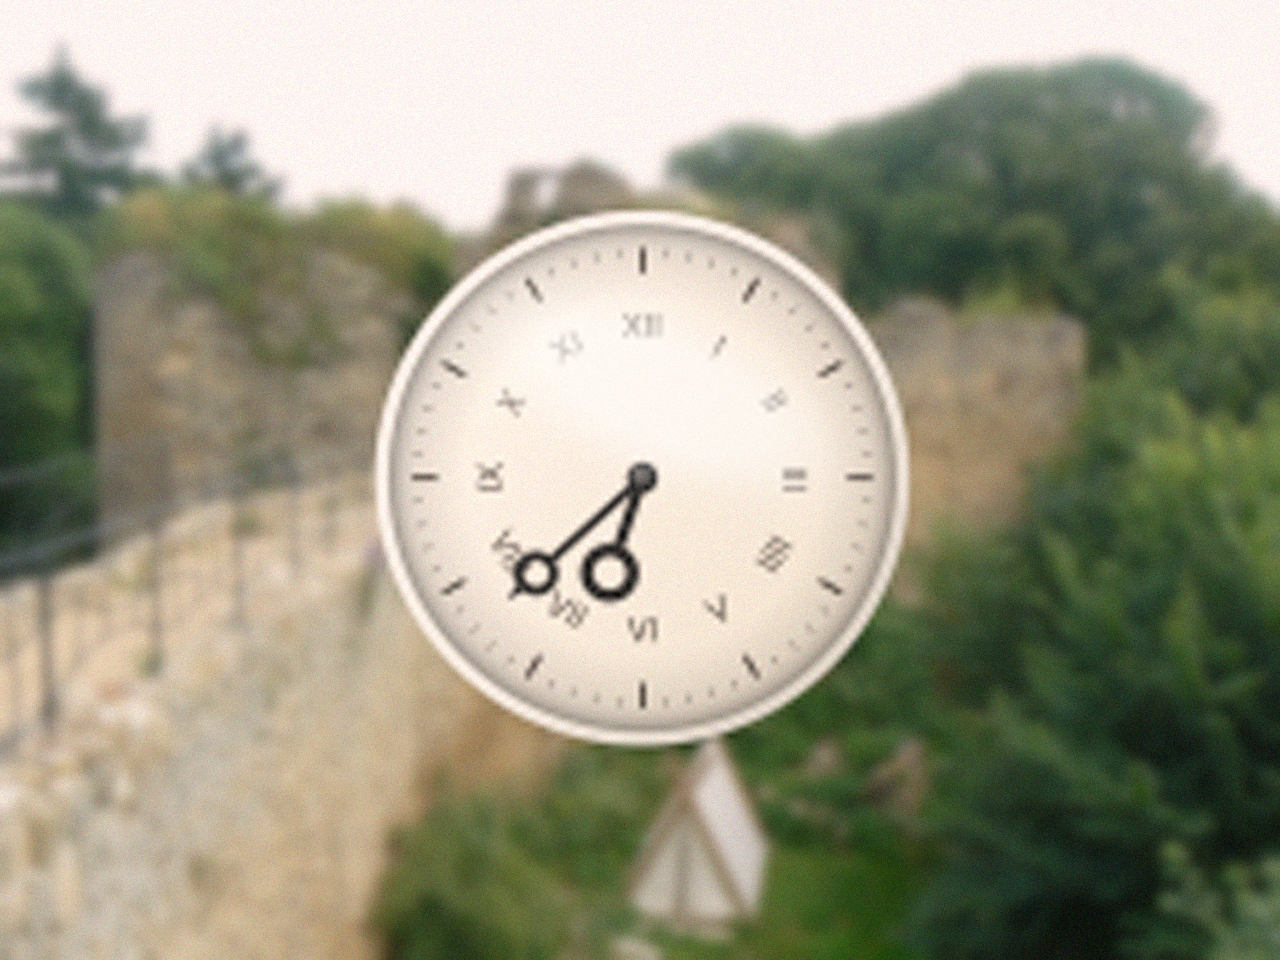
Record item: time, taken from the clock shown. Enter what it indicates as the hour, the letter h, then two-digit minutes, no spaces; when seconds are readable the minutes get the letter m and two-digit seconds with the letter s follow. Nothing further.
6h38
